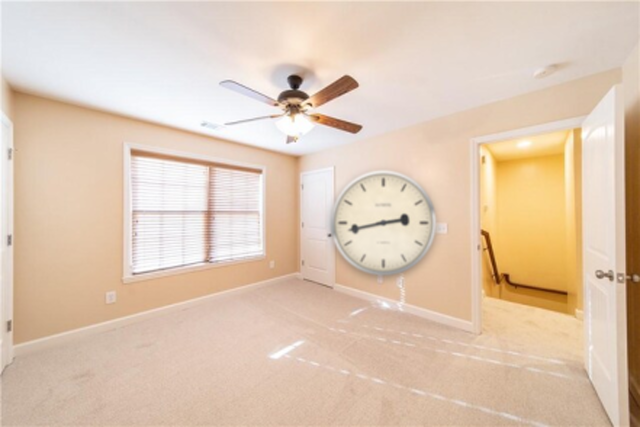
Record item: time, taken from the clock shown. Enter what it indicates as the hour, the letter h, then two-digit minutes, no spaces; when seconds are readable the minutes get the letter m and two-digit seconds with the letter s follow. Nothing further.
2h43
